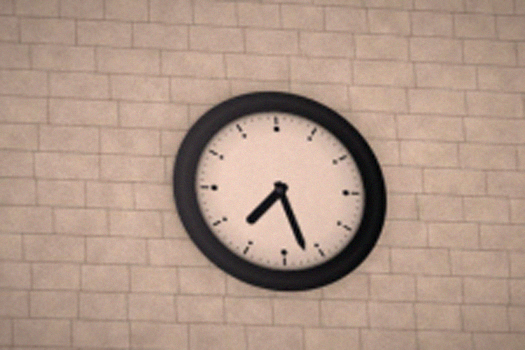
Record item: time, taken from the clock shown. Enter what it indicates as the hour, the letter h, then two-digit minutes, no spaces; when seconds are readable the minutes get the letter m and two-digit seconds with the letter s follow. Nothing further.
7h27
